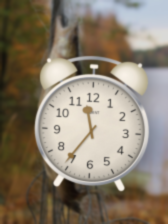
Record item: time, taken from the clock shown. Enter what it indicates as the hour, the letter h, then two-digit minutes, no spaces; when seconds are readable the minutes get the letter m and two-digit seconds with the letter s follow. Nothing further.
11h36
